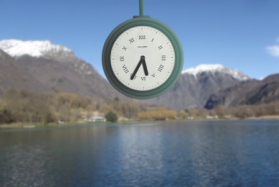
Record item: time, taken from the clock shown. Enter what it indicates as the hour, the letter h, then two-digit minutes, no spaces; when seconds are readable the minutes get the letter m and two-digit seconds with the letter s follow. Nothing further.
5h35
